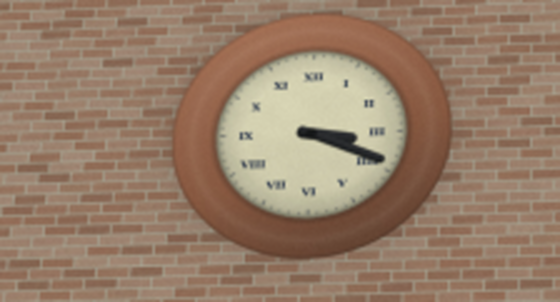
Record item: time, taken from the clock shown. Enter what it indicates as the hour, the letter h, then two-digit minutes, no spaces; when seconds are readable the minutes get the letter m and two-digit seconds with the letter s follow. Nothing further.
3h19
